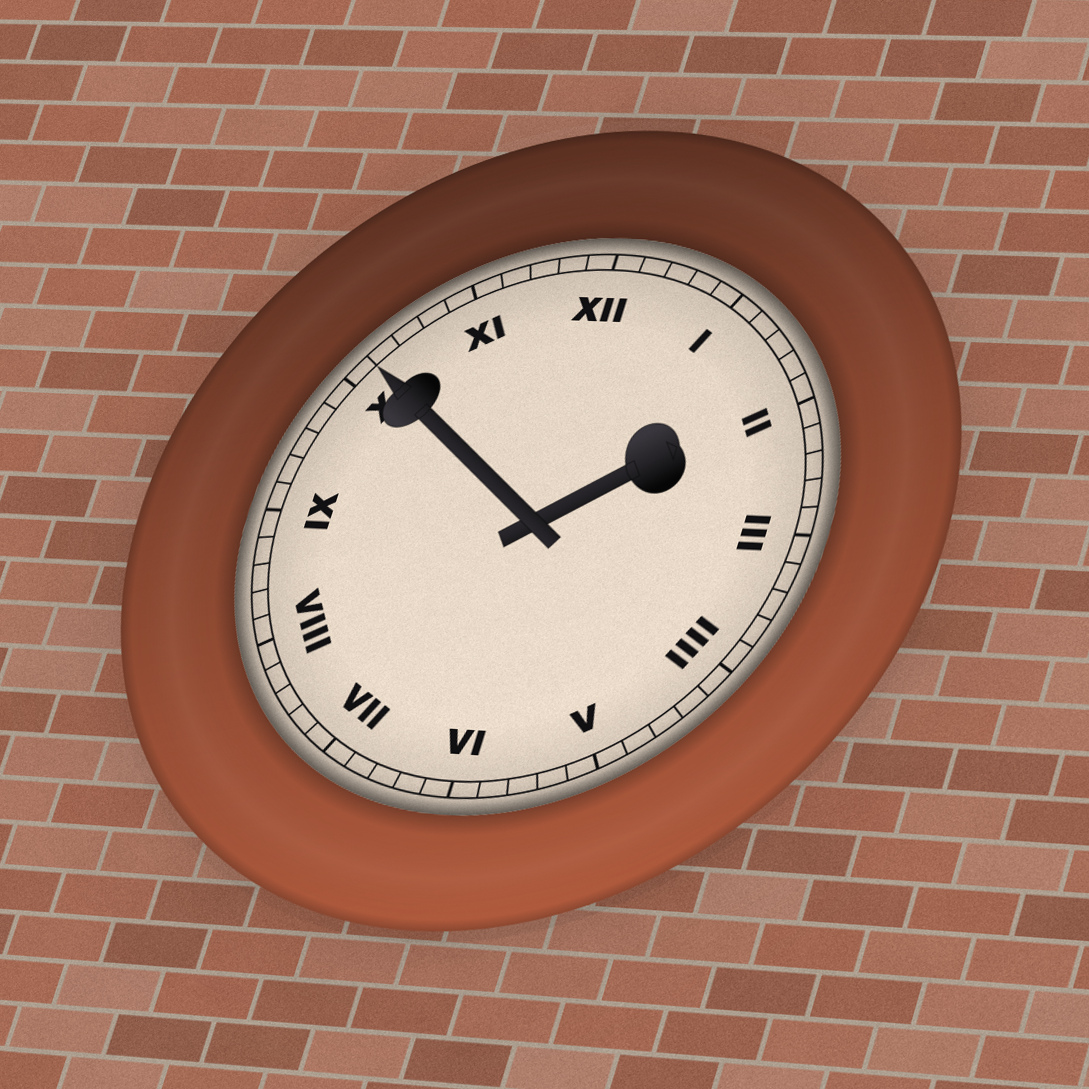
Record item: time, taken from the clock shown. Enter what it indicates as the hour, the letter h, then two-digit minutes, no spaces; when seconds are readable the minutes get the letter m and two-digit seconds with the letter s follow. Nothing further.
1h51
